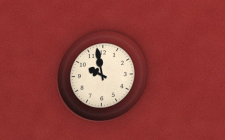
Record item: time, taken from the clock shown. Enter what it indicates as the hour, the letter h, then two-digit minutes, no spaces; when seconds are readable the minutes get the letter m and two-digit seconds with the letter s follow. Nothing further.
9h58
